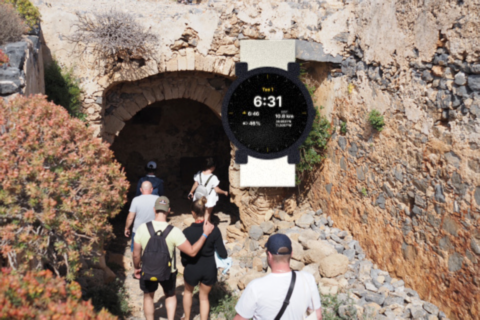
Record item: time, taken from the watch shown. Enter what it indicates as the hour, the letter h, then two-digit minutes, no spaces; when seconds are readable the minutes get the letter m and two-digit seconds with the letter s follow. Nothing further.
6h31
